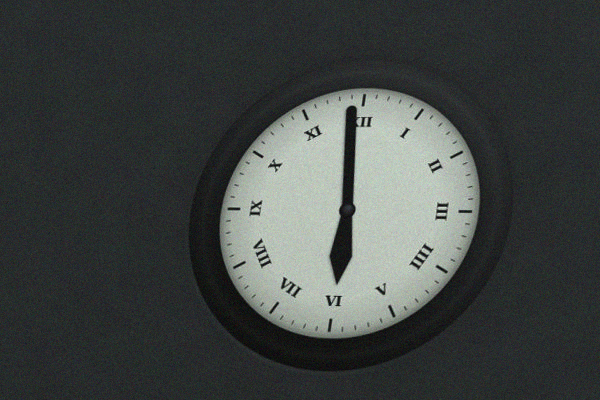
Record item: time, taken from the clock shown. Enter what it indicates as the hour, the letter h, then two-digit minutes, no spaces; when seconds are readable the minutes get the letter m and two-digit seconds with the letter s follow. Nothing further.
5h59
